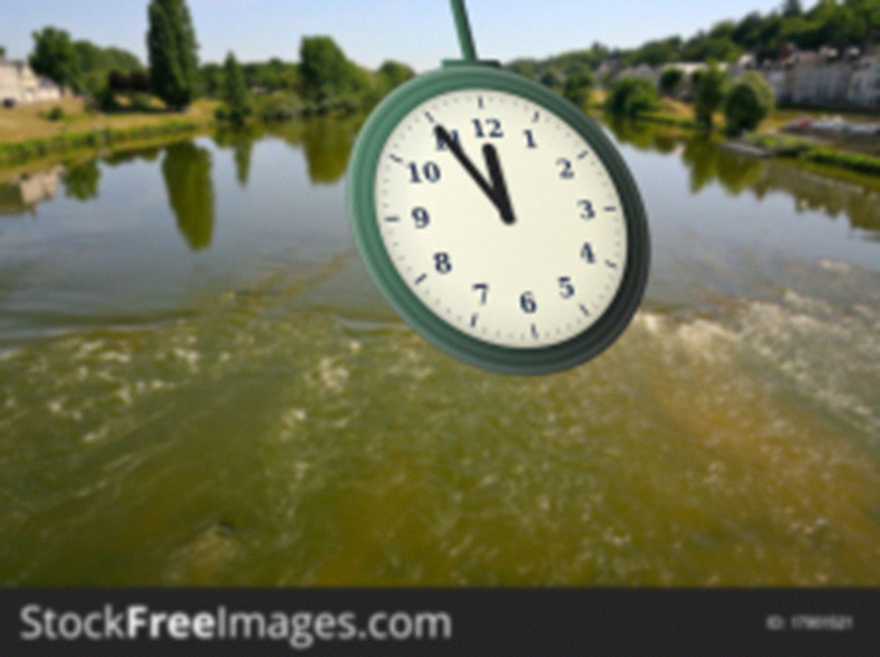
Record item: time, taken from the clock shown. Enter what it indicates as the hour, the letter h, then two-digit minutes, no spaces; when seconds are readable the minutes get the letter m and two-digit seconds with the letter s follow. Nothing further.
11h55
